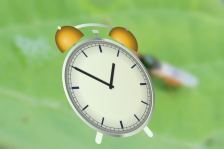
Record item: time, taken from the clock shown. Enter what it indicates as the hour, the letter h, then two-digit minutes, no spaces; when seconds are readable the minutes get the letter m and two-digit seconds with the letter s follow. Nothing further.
12h50
